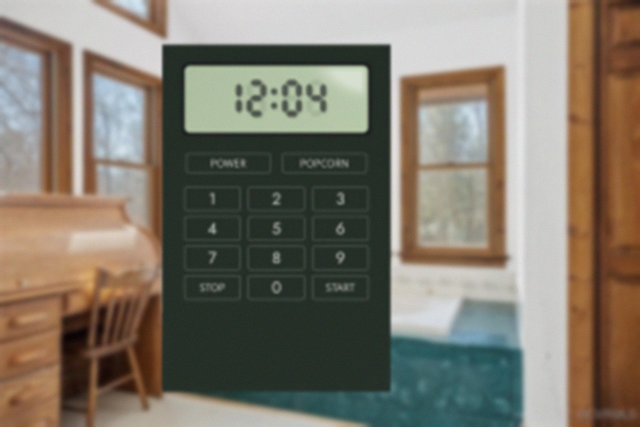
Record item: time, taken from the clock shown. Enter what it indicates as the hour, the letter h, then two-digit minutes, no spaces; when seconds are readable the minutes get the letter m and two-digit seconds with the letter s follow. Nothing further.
12h04
